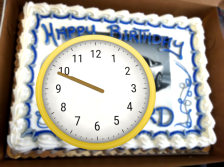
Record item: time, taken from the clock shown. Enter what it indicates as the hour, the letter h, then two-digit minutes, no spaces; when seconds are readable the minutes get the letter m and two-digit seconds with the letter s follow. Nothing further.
9h49
